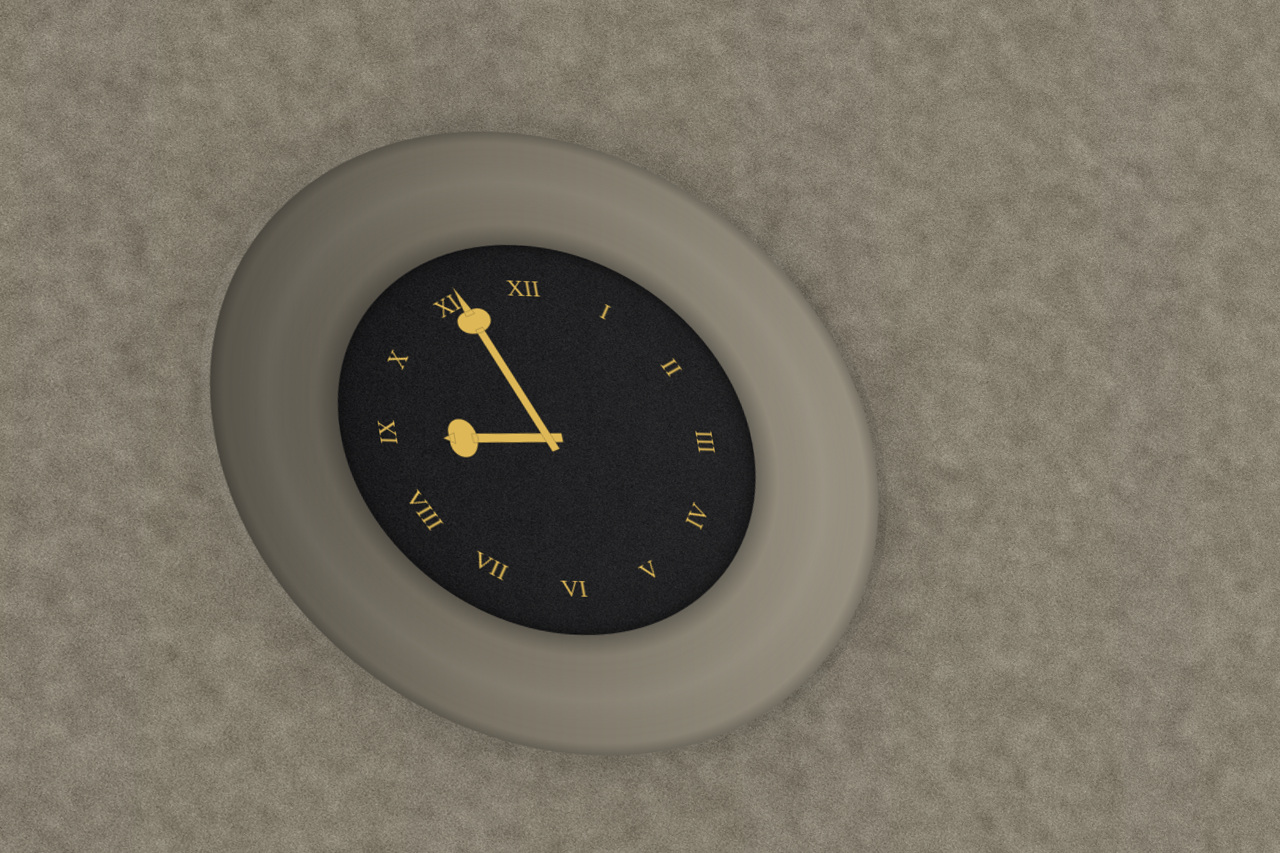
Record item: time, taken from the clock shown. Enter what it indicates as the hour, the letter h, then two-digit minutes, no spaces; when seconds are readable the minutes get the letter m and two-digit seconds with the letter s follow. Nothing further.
8h56
